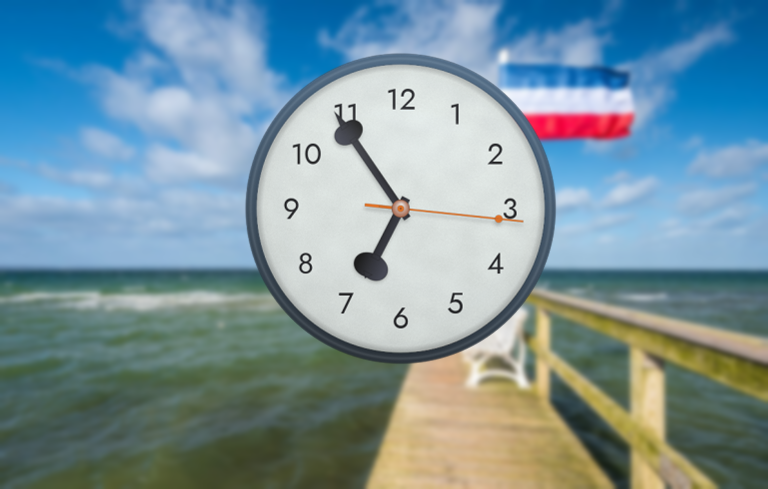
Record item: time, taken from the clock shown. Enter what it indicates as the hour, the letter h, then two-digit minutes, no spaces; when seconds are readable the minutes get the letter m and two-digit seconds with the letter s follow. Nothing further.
6h54m16s
